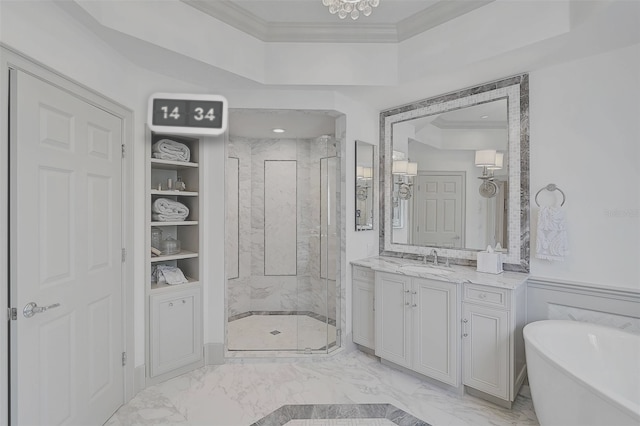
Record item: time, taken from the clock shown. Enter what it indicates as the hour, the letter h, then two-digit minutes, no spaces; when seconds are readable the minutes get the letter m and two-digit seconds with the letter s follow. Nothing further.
14h34
